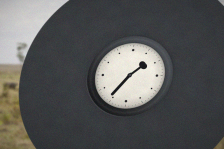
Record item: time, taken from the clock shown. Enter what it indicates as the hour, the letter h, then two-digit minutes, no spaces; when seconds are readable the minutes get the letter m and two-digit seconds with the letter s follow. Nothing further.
1h36
